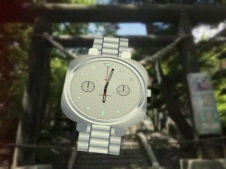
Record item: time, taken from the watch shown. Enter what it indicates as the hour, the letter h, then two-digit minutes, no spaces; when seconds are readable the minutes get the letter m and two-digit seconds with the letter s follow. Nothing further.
6h02
